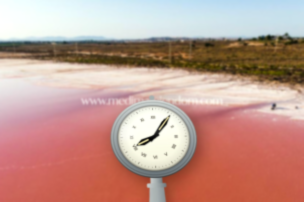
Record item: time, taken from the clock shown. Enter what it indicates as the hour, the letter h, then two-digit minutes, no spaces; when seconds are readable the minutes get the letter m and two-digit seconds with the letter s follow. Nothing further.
8h06
